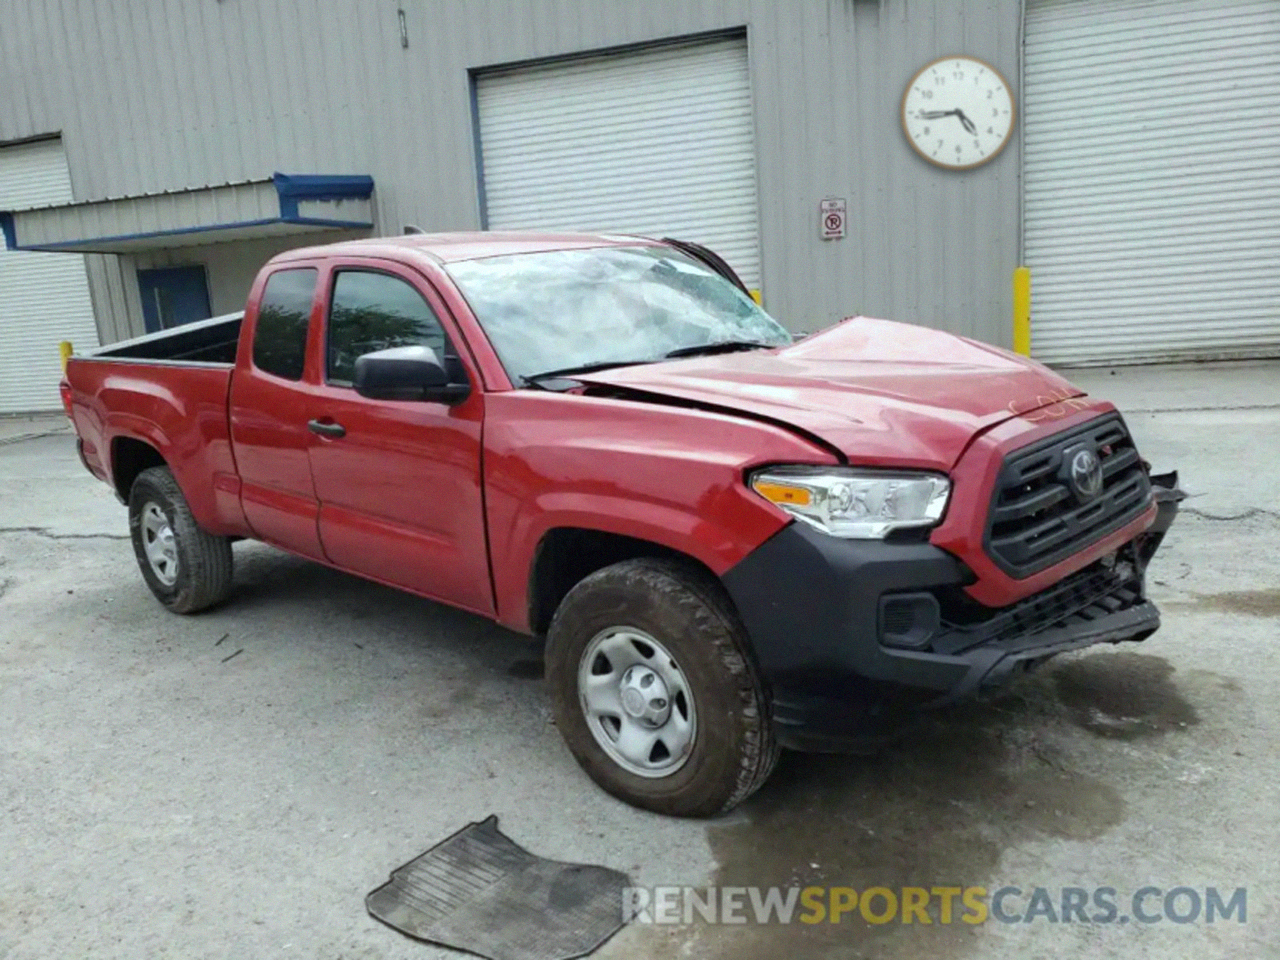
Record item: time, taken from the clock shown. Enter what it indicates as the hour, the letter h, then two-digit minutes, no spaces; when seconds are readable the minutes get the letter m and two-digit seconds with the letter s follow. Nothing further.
4h44
